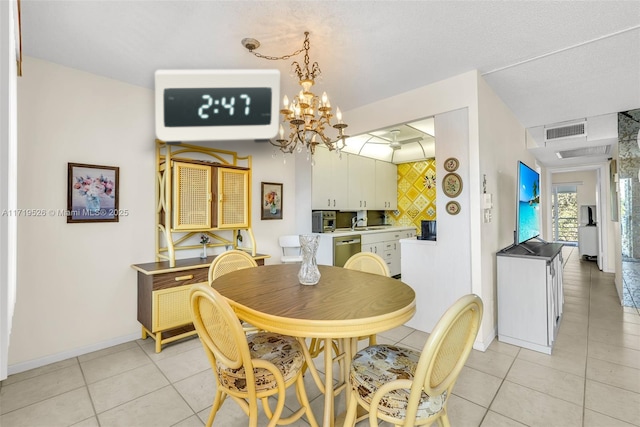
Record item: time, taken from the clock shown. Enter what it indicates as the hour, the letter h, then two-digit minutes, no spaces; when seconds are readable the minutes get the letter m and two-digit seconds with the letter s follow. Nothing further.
2h47
